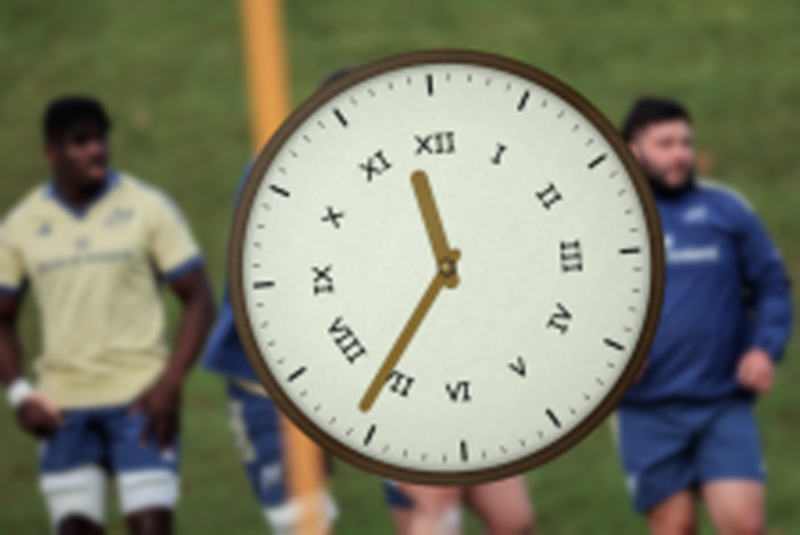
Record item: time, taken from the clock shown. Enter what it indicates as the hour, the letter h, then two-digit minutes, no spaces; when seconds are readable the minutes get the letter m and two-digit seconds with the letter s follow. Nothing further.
11h36
